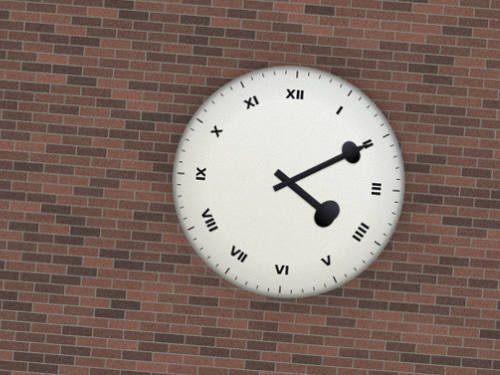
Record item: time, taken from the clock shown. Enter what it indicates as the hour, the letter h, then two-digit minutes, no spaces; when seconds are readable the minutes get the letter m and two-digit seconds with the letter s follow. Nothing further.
4h10
